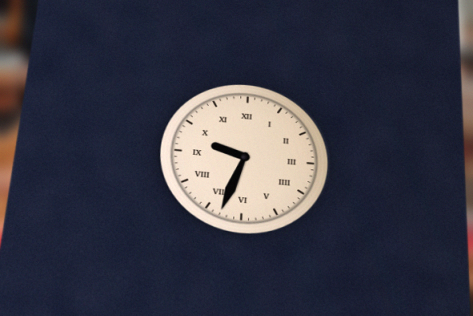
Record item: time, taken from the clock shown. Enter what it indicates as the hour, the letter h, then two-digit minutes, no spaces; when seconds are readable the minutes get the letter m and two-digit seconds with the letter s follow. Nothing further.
9h33
